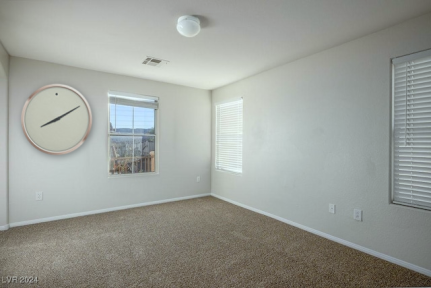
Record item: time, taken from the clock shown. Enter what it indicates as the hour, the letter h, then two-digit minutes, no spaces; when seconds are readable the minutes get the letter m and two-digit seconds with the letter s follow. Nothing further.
8h10
